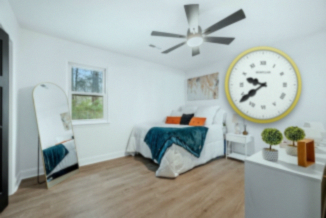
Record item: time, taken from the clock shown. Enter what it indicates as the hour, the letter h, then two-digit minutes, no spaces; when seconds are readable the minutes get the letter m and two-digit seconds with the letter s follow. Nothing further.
9h39
